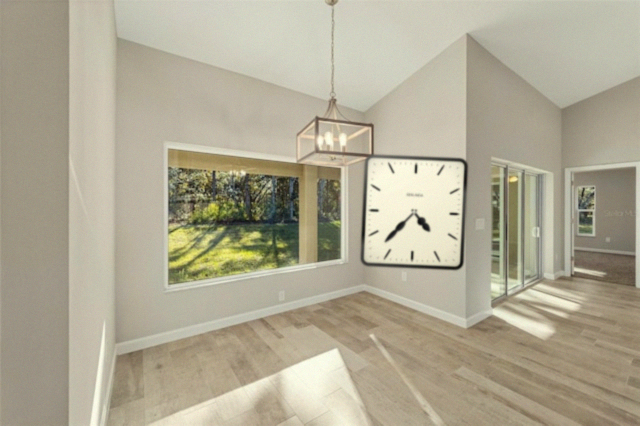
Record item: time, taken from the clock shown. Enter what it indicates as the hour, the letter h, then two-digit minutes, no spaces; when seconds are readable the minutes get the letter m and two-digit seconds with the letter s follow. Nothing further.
4h37
